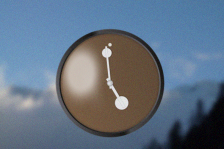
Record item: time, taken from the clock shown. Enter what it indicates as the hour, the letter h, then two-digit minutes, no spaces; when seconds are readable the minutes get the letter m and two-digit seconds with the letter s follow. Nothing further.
4h59
